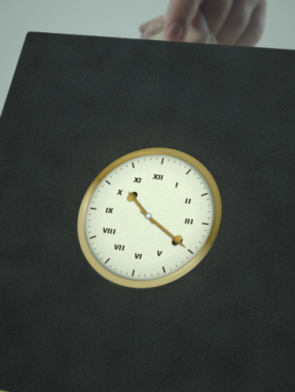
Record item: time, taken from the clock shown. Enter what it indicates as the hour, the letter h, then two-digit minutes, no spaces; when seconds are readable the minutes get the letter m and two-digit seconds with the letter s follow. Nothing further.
10h20
